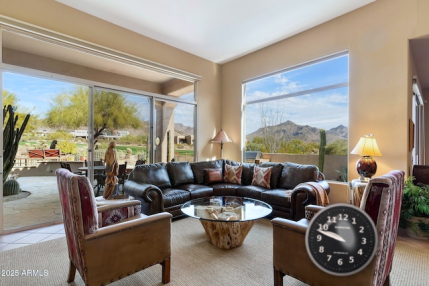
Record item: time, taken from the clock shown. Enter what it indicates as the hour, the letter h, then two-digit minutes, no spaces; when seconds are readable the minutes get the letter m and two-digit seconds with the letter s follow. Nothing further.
9h48
